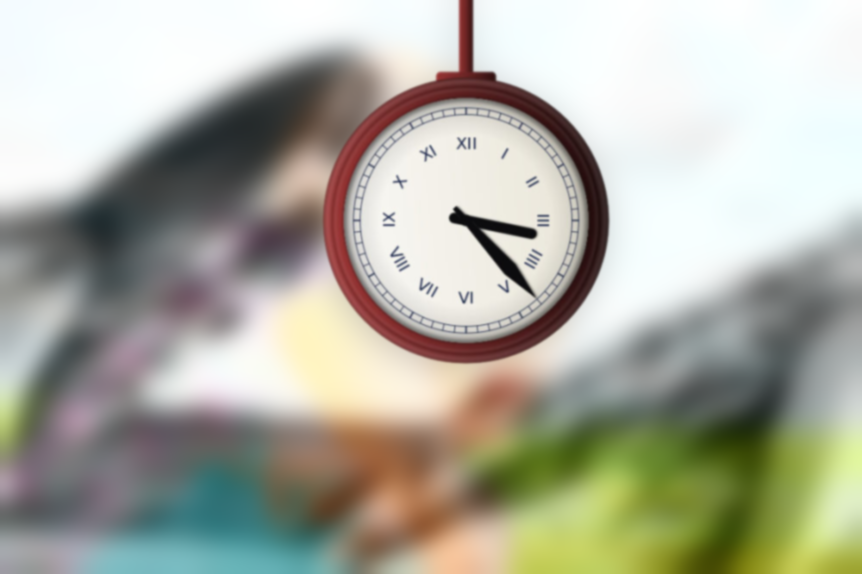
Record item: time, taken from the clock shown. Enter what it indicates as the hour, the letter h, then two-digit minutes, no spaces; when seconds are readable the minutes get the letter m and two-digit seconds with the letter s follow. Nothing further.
3h23
